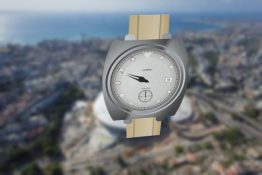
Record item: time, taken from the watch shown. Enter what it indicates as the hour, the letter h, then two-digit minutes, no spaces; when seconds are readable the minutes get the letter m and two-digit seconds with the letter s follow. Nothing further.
9h49
